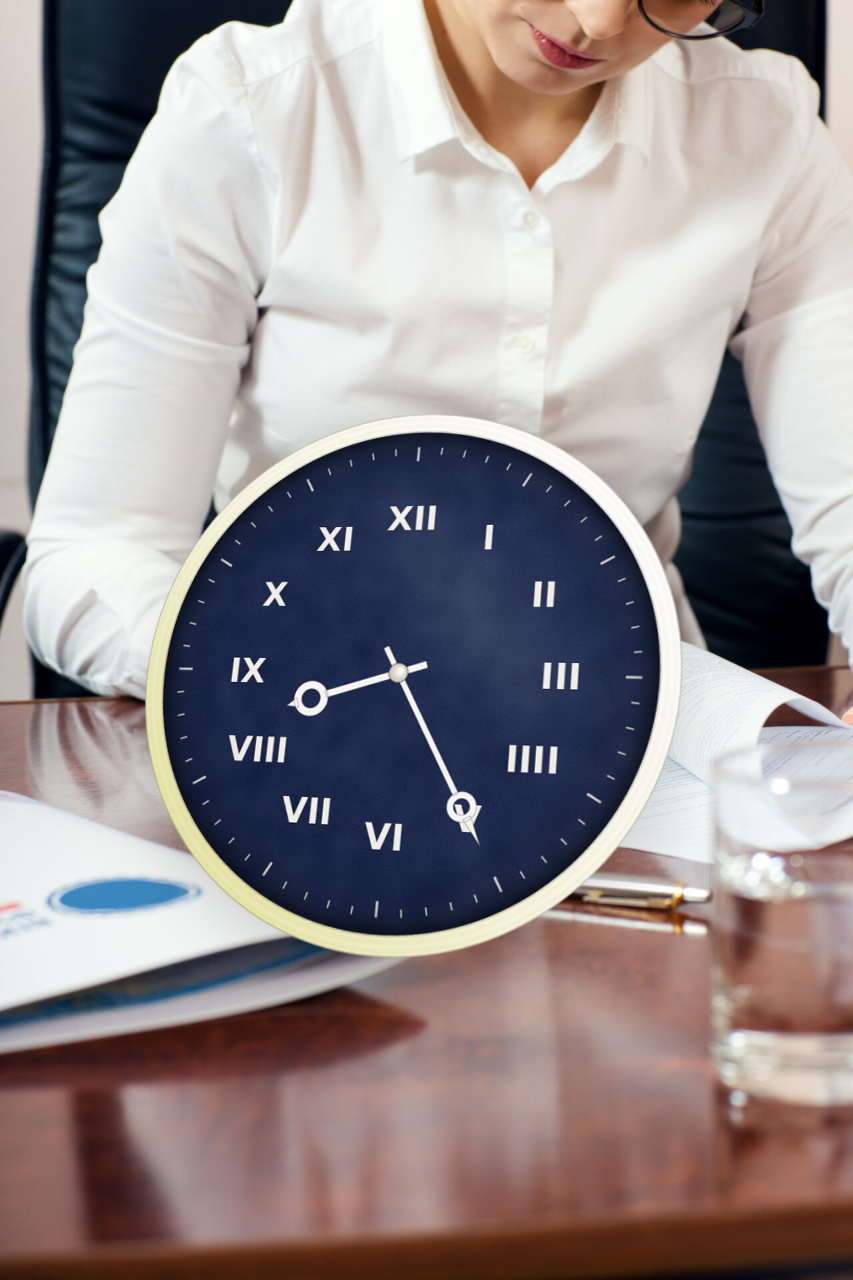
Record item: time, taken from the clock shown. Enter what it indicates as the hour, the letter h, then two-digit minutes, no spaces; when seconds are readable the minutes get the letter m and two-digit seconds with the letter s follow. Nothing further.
8h25
